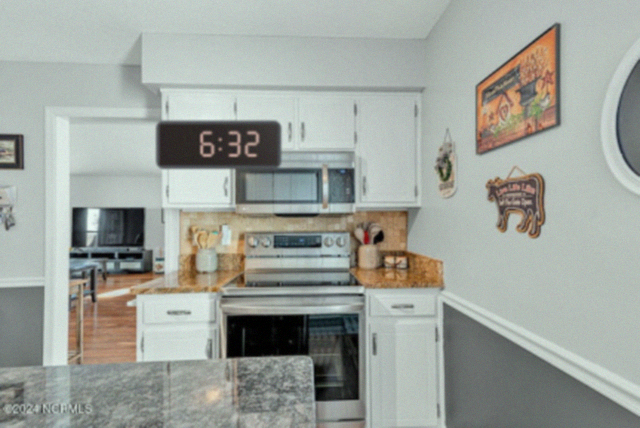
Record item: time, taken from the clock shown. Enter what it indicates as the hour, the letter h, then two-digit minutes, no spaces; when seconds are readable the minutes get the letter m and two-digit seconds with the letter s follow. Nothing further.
6h32
